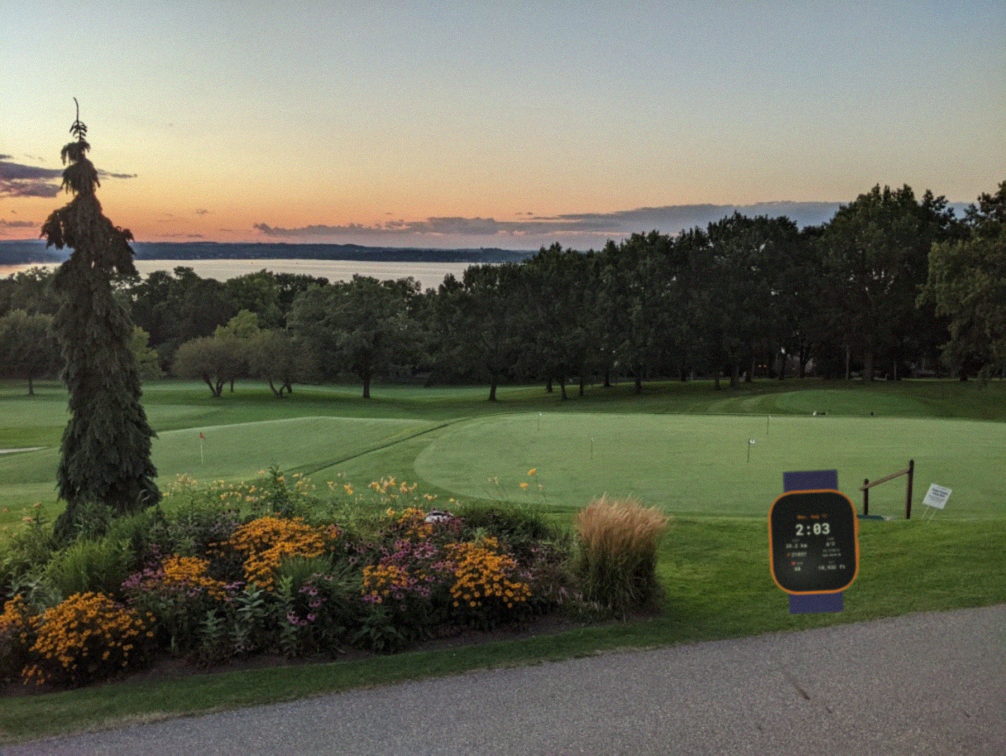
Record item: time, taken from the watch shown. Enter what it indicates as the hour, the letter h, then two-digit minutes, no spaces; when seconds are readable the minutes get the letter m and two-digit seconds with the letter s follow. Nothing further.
2h03
